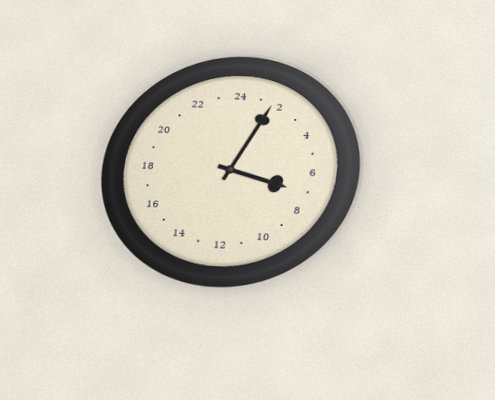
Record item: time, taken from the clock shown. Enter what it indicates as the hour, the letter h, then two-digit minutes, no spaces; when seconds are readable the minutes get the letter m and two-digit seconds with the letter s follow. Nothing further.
7h04
